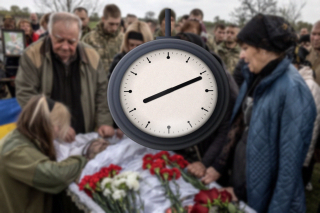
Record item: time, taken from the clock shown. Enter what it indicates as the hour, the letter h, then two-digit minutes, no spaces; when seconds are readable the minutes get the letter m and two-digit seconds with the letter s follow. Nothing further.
8h11
